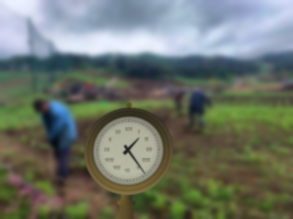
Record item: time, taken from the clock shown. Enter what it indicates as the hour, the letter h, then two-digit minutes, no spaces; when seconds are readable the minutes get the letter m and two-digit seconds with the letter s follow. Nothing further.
1h24
